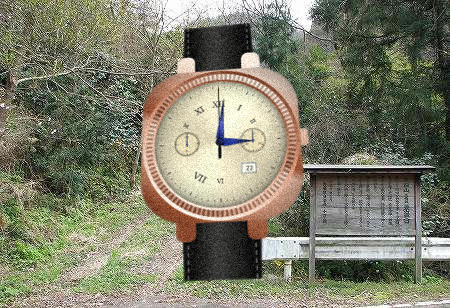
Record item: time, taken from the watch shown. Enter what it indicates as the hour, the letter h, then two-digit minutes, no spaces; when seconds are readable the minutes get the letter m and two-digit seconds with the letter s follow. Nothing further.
3h01
